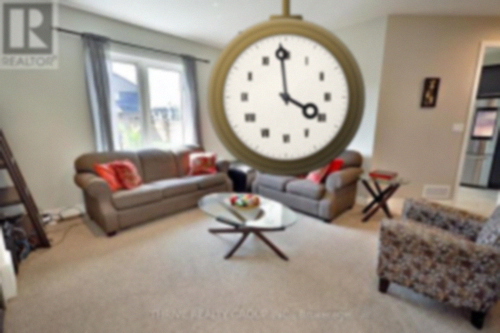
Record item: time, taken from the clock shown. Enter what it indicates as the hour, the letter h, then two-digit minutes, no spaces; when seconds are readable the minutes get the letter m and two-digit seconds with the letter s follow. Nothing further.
3h59
